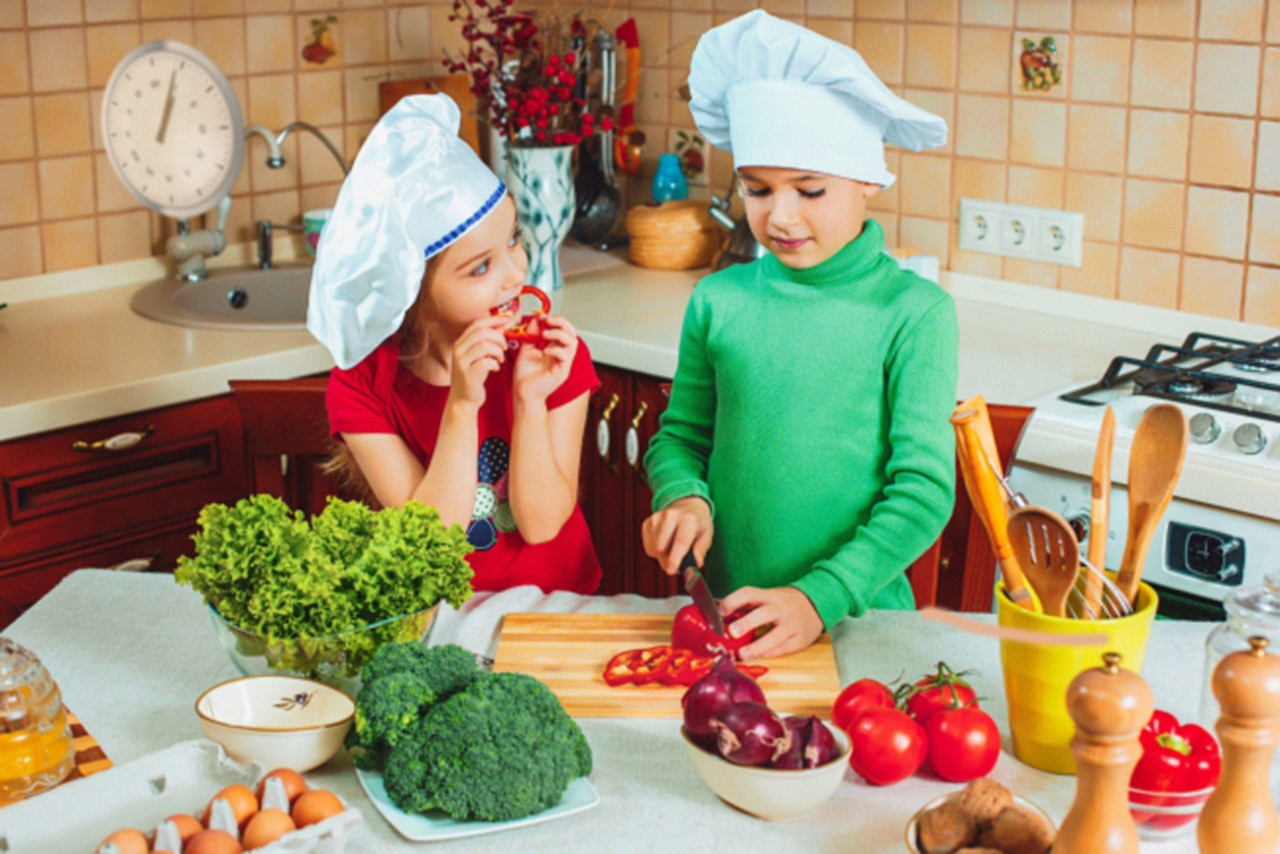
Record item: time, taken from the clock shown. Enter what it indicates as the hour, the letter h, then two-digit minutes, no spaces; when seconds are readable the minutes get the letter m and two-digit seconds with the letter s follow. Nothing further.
1h04
